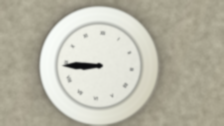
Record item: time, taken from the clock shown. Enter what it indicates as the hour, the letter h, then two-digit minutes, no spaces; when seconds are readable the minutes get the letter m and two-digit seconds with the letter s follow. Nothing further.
8h44
